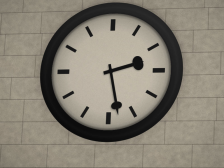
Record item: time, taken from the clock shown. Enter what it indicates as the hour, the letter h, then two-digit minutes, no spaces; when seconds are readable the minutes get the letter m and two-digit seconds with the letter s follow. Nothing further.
2h28
